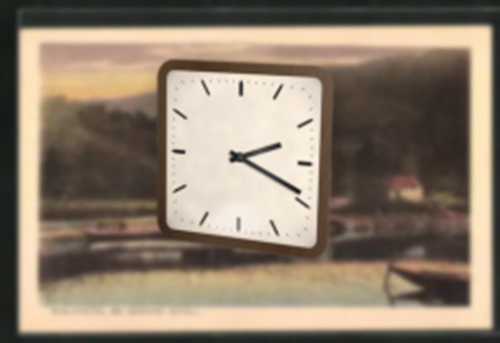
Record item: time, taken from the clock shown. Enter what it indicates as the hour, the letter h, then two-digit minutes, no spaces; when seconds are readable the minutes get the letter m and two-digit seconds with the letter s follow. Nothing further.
2h19
